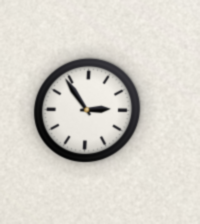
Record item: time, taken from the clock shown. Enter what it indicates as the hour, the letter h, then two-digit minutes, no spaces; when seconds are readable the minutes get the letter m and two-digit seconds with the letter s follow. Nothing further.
2h54
